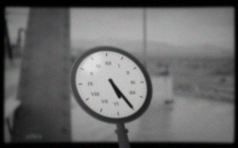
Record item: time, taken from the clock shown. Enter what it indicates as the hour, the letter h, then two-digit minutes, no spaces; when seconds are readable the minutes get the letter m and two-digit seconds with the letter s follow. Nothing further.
5h25
